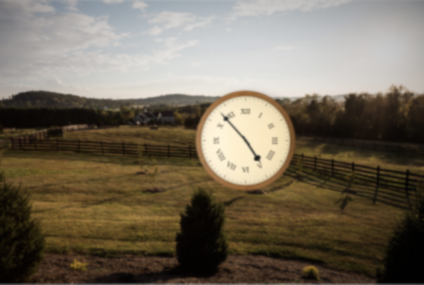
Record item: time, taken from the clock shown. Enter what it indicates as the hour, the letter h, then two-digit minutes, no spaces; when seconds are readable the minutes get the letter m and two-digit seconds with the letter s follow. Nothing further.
4h53
